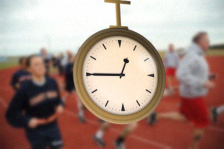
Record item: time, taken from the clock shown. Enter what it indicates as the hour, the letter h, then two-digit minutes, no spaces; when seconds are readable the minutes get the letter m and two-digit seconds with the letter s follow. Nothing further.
12h45
